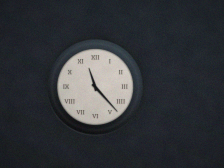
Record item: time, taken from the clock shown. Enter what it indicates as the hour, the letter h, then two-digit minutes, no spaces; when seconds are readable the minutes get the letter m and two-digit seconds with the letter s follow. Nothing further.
11h23
